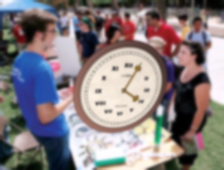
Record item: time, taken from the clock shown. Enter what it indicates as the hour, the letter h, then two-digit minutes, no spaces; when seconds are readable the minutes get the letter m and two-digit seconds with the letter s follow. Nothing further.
4h04
